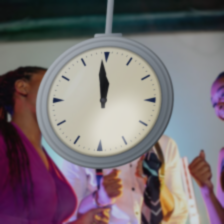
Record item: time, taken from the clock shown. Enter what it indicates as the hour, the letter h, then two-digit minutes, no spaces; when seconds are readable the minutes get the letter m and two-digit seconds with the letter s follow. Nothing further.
11h59
